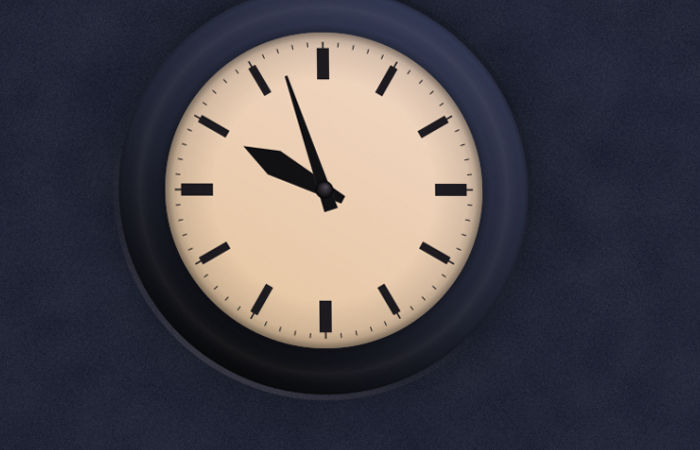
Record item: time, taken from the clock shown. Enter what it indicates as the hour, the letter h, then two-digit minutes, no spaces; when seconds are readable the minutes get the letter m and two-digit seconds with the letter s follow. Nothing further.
9h57
